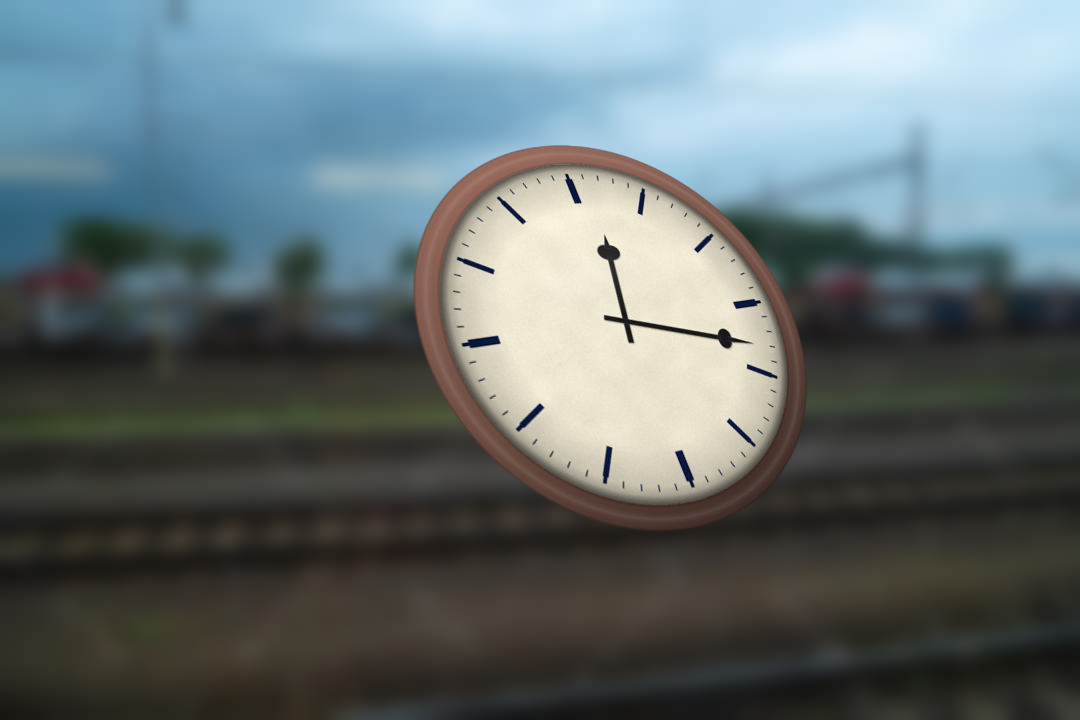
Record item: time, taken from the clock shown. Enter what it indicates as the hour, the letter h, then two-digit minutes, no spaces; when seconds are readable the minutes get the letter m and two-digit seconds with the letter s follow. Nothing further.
12h18
